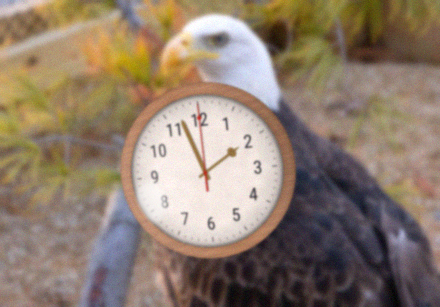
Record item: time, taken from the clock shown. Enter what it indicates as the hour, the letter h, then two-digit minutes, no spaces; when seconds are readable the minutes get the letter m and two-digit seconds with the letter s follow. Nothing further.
1h57m00s
